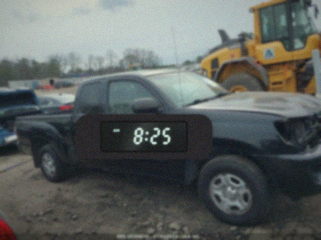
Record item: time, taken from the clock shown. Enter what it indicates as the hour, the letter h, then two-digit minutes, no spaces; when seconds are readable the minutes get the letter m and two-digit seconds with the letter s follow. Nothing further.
8h25
